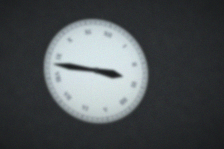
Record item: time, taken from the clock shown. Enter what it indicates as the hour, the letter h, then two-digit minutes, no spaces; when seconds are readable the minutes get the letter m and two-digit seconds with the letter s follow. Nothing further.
2h43
